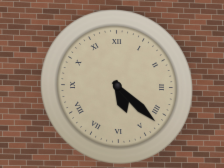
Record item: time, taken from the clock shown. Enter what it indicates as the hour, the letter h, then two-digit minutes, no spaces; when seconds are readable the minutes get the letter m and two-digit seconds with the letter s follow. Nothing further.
5h22
